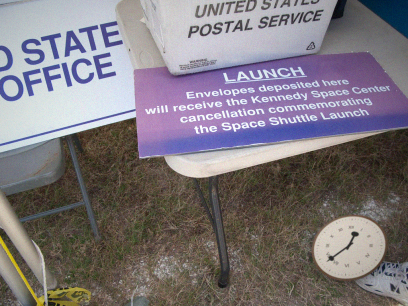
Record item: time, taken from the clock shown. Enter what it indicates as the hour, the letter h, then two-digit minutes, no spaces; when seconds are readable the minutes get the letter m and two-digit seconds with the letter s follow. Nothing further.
12h38
